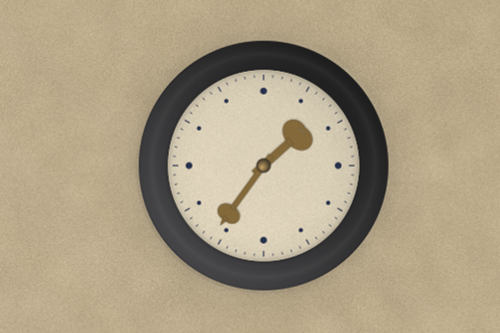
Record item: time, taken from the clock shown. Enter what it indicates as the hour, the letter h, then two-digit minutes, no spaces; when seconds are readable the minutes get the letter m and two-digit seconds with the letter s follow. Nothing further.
1h36
